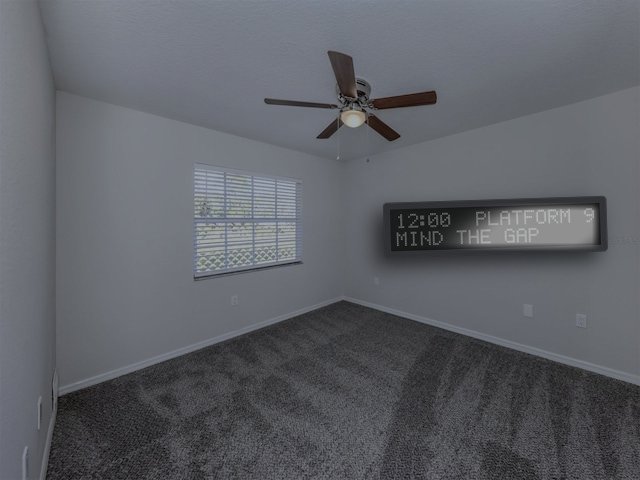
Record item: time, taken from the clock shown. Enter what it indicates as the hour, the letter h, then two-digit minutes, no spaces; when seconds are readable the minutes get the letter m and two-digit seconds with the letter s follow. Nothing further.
12h00
